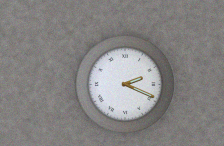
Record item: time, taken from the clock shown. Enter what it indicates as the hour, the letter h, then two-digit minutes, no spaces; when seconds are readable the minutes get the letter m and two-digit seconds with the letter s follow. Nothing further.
2h19
